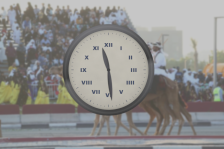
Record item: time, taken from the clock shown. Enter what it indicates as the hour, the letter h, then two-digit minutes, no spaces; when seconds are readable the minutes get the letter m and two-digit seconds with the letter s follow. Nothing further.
11h29
